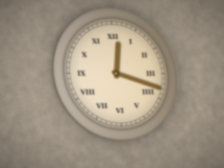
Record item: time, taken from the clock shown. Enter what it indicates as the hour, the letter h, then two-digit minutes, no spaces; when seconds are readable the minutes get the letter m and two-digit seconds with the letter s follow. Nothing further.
12h18
